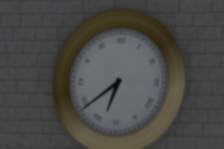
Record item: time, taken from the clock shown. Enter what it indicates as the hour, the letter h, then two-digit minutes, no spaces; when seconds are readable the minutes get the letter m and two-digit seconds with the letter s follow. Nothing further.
6h39
